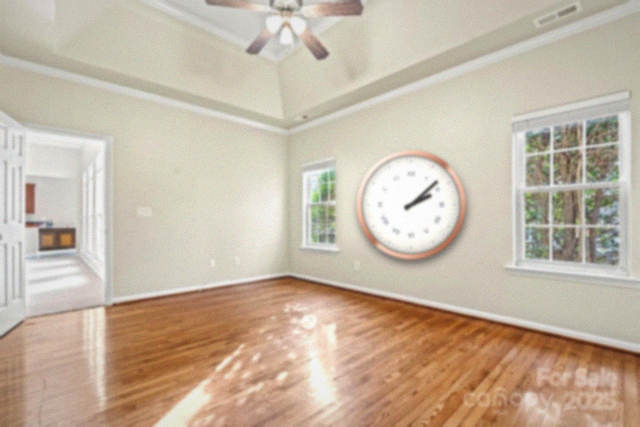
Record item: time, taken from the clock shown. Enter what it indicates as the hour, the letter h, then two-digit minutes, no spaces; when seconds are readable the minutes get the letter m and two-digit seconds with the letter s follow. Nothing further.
2h08
